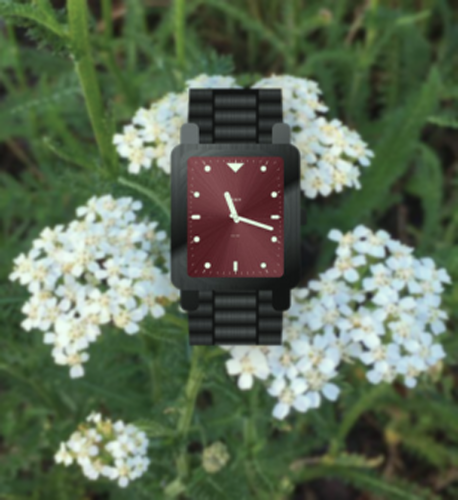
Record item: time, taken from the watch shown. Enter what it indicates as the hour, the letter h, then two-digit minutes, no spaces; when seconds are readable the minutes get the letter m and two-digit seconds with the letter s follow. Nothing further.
11h18
